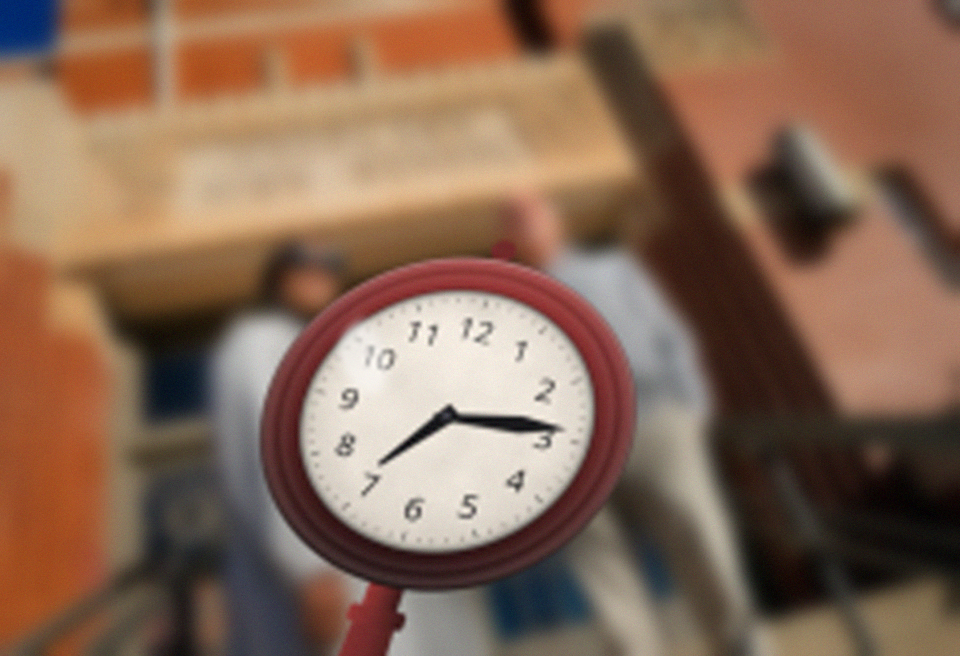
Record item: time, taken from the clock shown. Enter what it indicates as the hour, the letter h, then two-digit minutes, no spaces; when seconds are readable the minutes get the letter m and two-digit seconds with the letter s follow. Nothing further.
7h14
